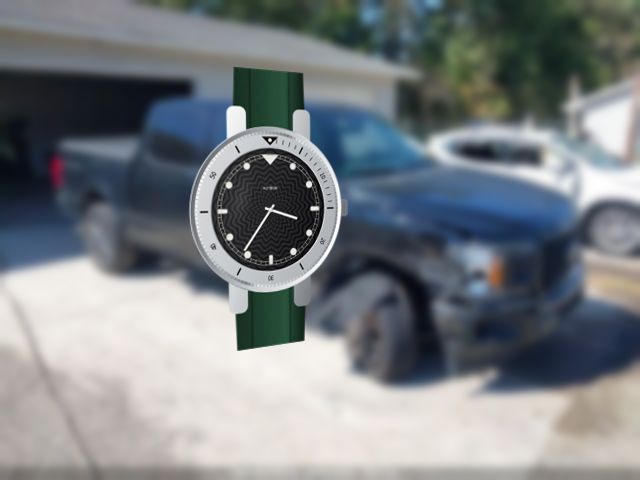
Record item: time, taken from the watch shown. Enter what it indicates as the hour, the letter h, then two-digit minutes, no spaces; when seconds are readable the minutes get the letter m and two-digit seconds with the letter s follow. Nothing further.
3h36
